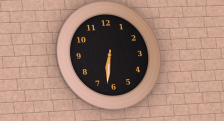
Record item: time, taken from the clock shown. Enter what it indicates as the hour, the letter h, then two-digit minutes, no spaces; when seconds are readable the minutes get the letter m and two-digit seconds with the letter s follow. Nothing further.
6h32
